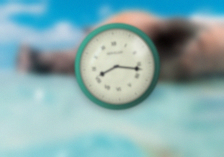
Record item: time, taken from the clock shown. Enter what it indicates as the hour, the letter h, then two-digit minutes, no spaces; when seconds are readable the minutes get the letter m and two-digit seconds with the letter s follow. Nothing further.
8h17
